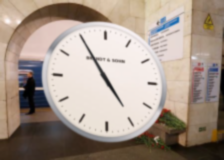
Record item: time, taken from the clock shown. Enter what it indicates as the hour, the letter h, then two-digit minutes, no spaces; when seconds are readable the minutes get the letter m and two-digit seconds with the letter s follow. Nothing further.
4h55
